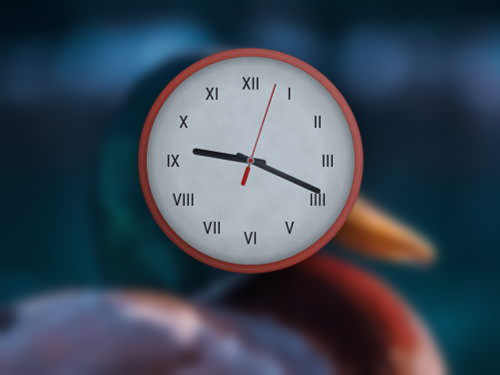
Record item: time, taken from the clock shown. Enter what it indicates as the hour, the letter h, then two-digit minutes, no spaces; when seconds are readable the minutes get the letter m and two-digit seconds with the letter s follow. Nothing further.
9h19m03s
